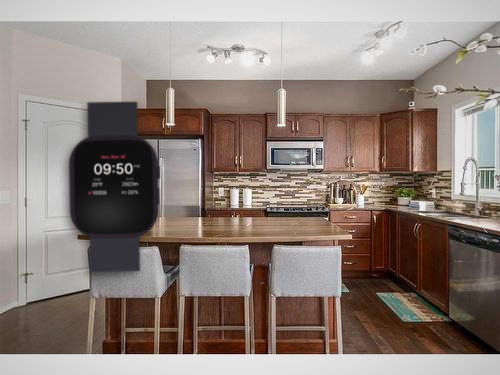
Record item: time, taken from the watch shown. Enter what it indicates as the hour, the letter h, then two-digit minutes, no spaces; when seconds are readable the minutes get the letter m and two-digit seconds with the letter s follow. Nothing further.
9h50
